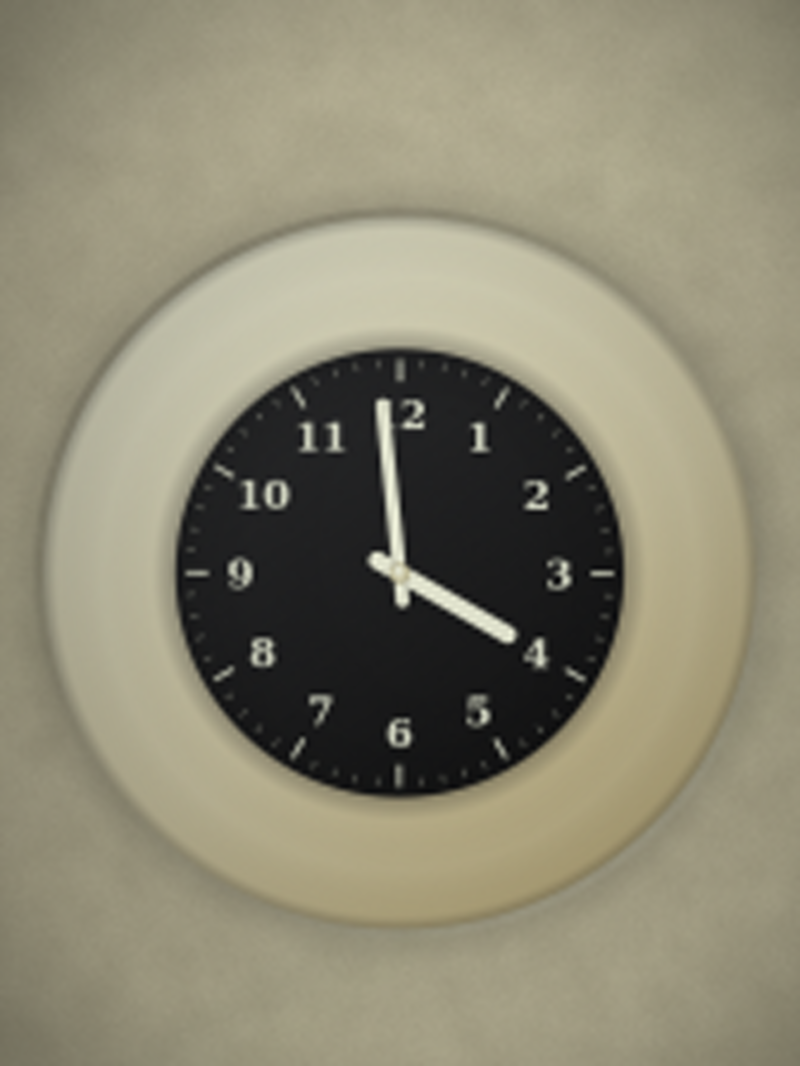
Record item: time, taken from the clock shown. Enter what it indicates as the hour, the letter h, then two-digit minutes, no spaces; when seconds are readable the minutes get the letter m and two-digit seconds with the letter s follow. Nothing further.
3h59
